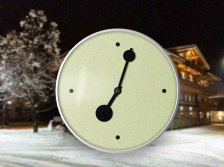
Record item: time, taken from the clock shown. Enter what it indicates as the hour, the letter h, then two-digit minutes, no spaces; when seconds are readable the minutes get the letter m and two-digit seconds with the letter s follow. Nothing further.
7h03
